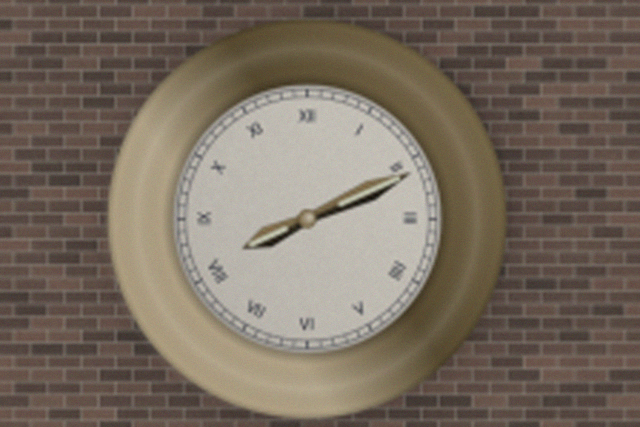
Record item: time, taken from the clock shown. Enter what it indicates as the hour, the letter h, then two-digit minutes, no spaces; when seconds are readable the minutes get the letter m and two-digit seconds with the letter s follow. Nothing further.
8h11
